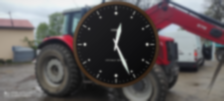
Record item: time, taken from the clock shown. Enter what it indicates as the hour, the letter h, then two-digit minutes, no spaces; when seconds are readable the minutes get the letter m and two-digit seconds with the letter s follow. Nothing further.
12h26
